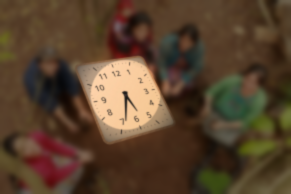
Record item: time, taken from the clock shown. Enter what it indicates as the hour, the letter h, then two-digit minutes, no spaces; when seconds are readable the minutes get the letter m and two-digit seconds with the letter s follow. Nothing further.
5h34
